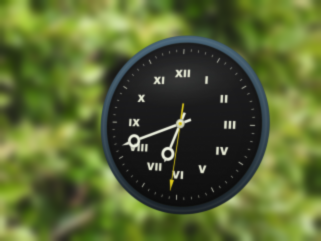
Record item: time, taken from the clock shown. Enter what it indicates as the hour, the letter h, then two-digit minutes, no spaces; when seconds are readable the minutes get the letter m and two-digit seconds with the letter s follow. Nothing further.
6h41m31s
